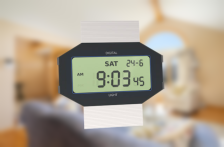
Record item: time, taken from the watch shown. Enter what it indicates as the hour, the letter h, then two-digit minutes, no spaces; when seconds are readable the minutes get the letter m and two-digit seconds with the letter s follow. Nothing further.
9h03m45s
